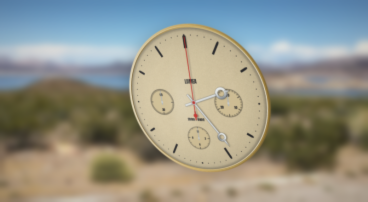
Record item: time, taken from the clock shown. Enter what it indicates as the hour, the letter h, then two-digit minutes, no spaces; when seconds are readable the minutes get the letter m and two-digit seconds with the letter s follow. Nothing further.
2h24
